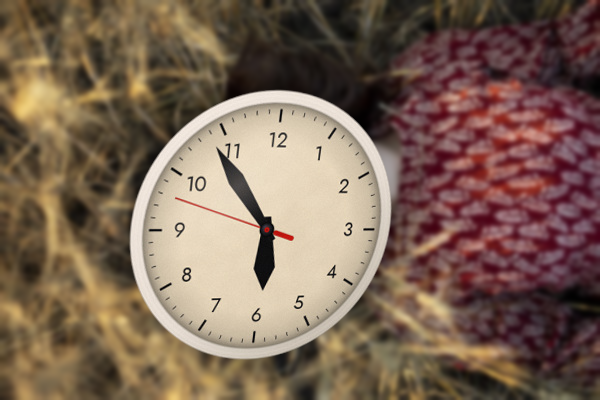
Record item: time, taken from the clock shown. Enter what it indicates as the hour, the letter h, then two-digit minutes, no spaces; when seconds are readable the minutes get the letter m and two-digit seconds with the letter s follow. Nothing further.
5h53m48s
